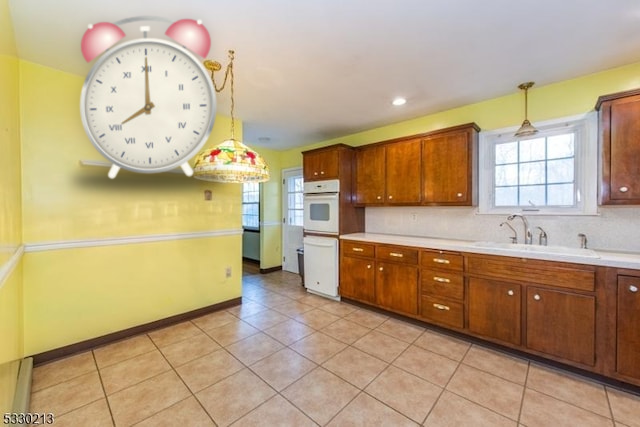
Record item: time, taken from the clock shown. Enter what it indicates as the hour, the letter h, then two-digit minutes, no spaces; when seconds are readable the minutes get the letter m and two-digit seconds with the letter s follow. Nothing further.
8h00
